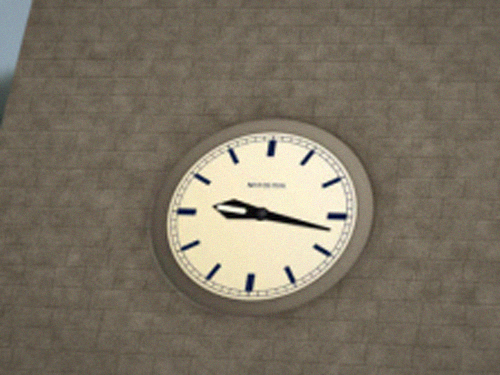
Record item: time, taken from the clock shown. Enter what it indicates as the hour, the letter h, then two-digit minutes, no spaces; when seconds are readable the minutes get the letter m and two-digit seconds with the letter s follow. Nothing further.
9h17
